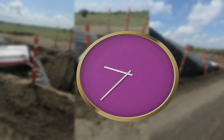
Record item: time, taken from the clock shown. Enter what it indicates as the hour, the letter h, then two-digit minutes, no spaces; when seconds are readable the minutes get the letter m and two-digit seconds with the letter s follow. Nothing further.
9h37
